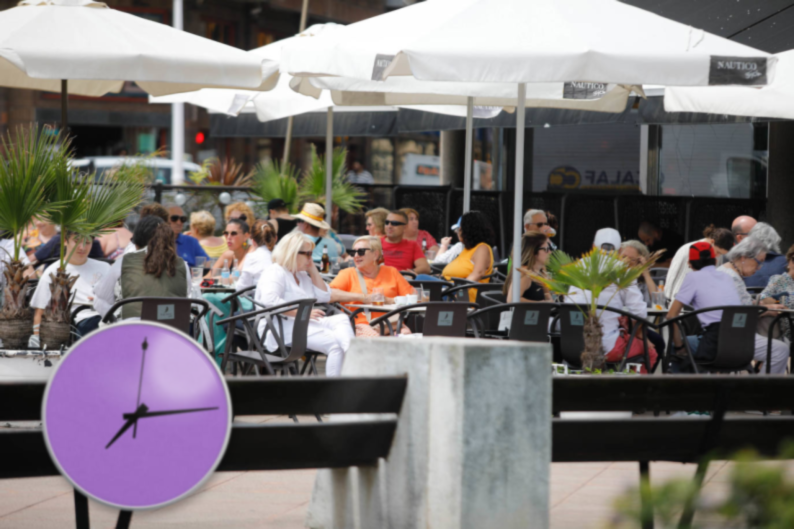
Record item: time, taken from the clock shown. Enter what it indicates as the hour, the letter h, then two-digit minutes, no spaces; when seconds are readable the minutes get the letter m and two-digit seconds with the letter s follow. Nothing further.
7h13m00s
